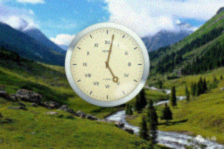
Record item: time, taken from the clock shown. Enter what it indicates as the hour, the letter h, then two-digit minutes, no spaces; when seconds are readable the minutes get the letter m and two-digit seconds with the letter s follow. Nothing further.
5h02
